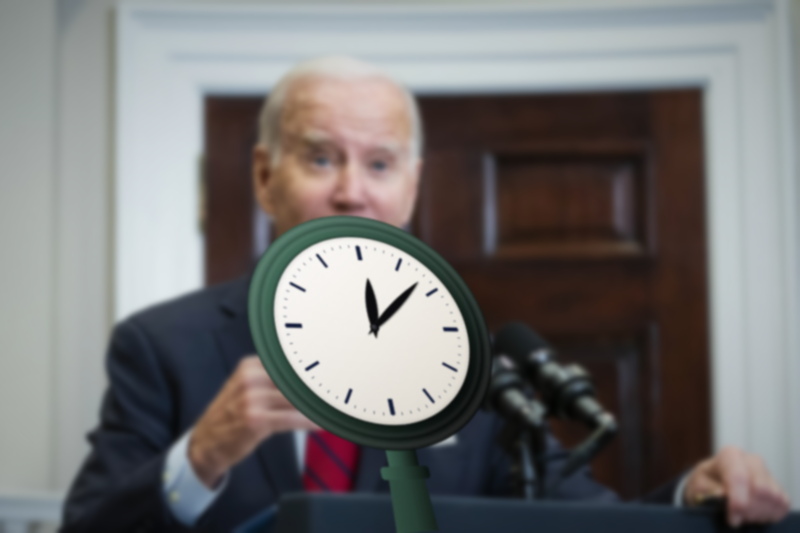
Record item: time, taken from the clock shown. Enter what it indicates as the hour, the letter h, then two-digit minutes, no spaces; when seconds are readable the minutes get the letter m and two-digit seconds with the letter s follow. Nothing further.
12h08
